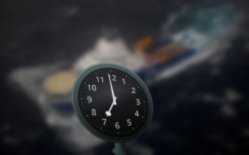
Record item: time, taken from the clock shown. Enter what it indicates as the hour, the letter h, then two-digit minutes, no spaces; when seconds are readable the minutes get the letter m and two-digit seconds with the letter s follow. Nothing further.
6h59
